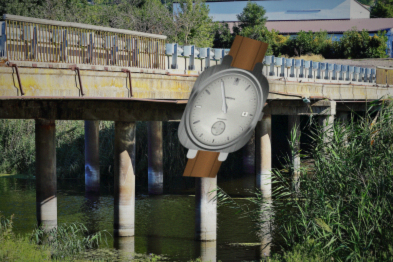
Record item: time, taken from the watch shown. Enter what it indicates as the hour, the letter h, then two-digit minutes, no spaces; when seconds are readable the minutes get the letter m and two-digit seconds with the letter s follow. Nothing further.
10h55
